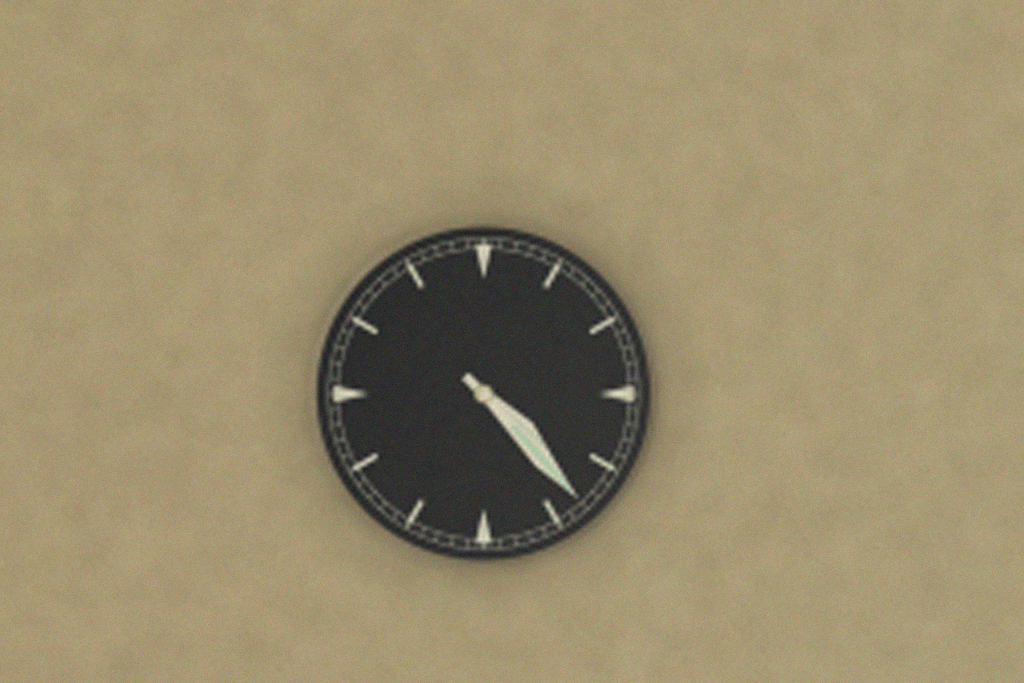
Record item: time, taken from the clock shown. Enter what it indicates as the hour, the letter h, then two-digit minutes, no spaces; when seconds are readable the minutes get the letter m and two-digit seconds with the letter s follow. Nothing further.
4h23
